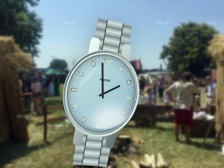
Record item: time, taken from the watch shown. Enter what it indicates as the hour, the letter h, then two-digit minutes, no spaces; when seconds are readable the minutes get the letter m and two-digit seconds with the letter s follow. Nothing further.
1h58
